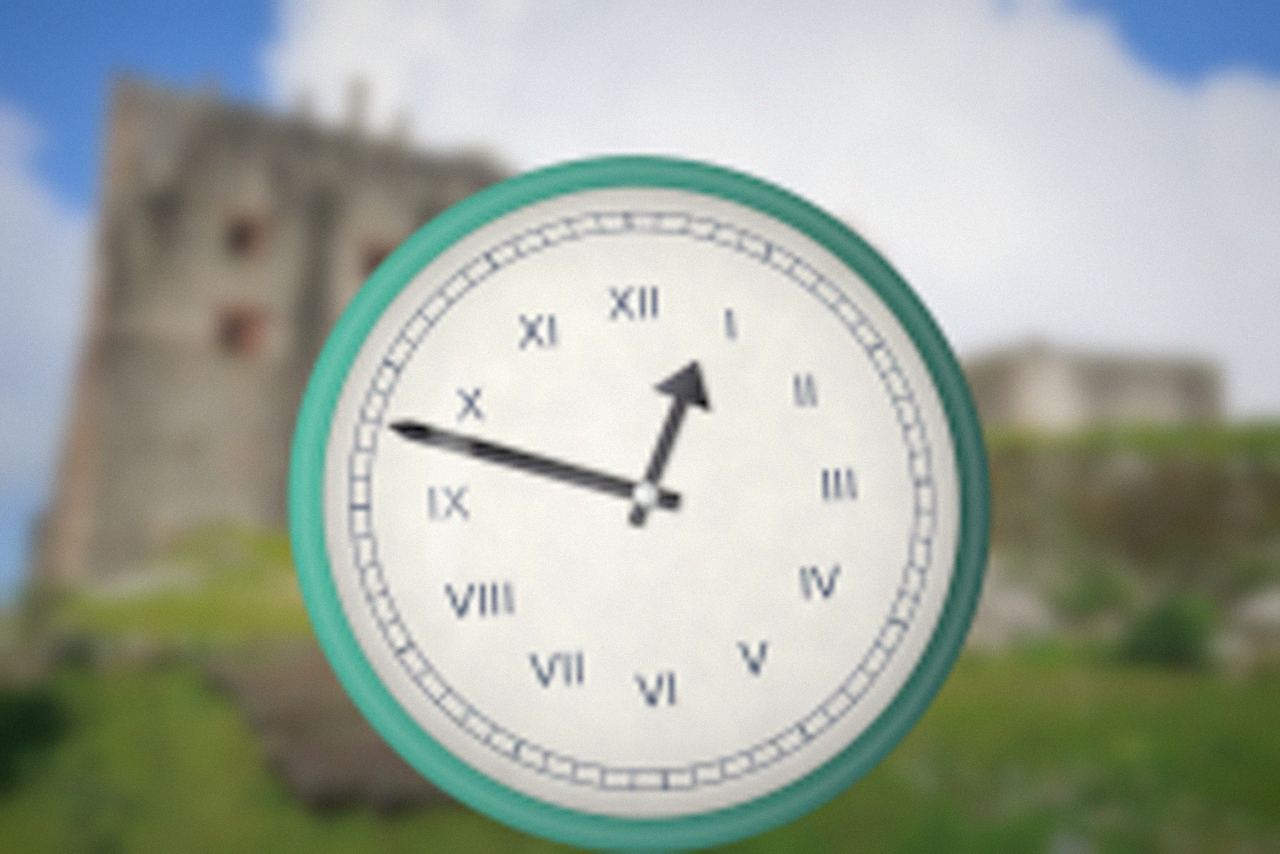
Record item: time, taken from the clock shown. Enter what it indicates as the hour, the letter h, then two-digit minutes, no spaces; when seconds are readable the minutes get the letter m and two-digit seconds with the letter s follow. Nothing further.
12h48
